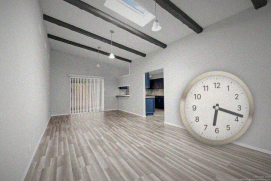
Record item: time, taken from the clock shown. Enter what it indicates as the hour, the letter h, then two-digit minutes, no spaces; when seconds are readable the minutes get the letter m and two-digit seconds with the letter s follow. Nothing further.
6h18
